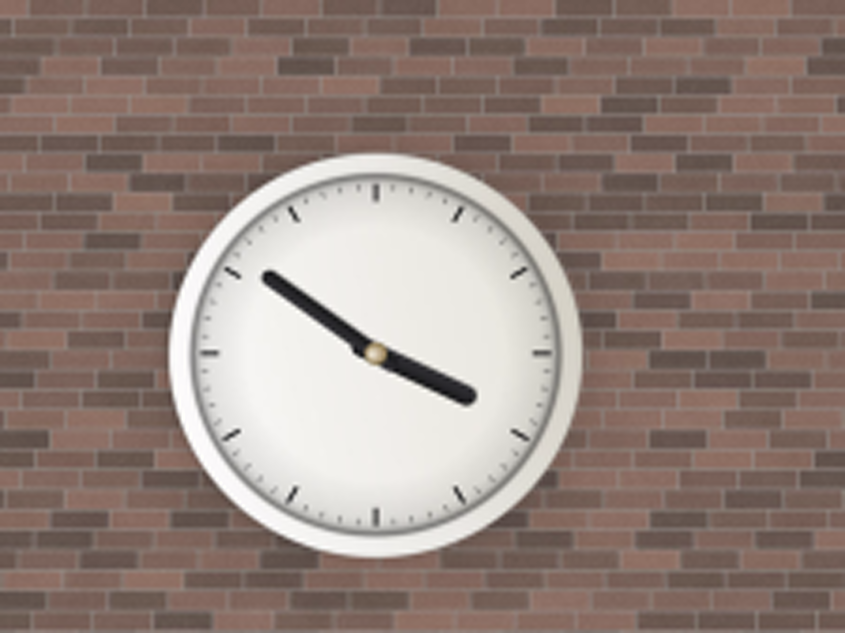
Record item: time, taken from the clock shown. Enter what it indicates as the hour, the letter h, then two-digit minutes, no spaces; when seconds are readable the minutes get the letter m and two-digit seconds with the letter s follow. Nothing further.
3h51
